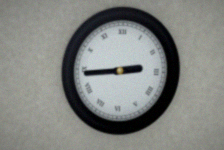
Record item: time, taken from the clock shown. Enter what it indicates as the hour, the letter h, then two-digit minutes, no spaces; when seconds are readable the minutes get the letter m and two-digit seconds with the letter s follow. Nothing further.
2h44
